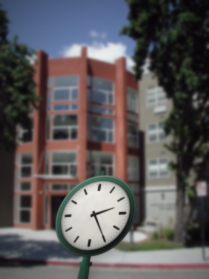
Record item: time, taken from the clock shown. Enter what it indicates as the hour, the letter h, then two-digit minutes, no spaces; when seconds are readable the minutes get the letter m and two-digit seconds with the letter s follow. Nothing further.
2h25
